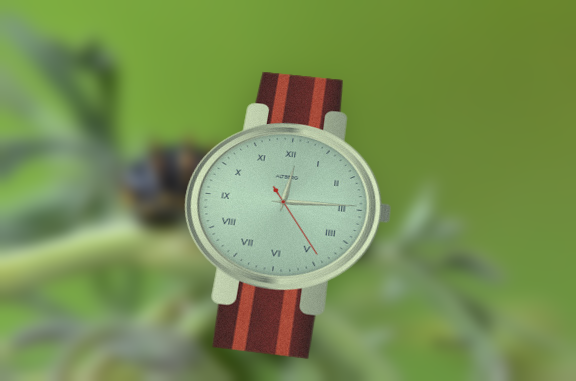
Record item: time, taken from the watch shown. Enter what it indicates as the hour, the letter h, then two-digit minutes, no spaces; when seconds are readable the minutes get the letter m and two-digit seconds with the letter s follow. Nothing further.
12h14m24s
